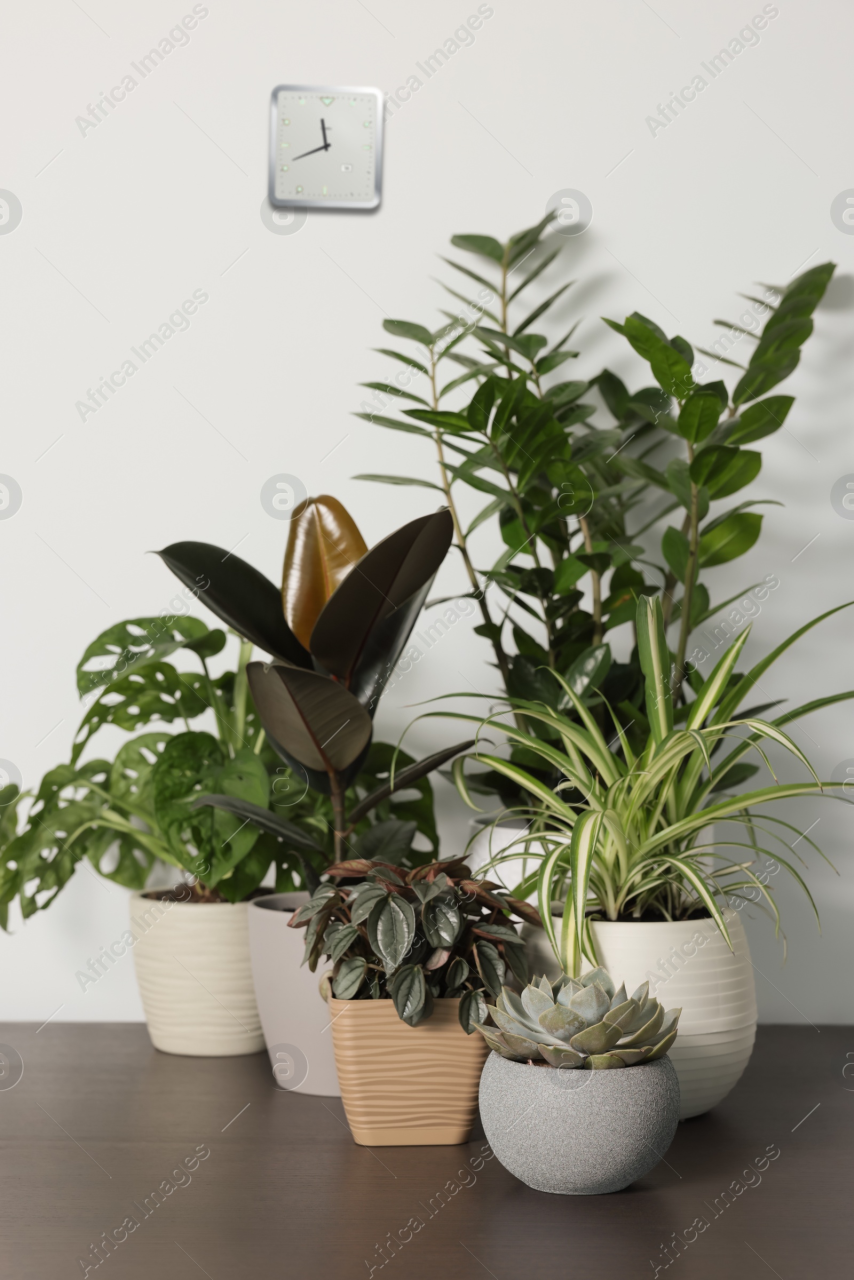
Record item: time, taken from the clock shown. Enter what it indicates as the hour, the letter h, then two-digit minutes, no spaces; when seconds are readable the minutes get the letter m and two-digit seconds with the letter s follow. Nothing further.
11h41
